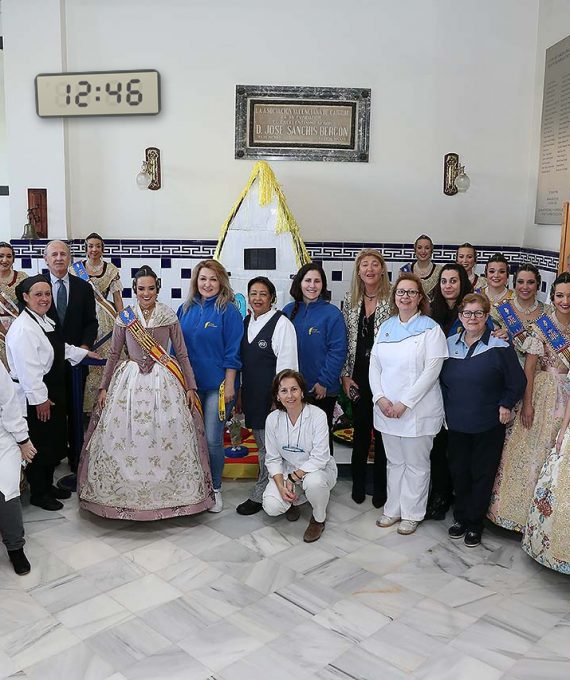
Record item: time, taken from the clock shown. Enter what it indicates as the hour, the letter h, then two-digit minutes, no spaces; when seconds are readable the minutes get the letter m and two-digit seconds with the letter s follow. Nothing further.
12h46
